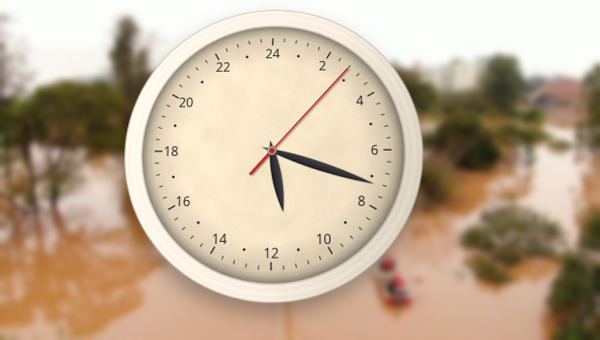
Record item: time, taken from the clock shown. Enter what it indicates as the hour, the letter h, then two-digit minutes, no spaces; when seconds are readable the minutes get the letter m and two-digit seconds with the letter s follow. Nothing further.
11h18m07s
